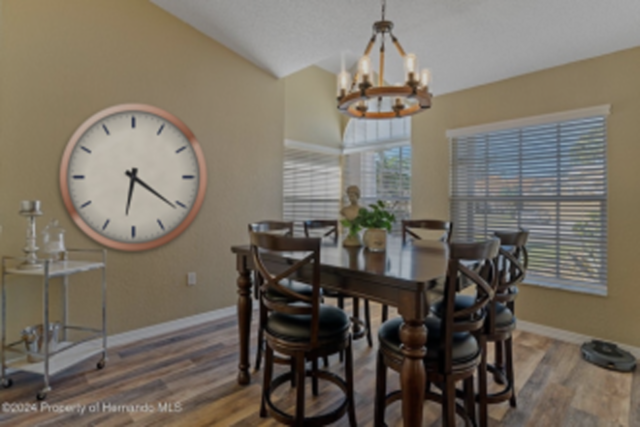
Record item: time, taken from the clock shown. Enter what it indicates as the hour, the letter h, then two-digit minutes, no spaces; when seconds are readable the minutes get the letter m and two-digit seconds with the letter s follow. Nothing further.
6h21
